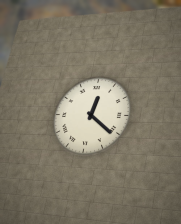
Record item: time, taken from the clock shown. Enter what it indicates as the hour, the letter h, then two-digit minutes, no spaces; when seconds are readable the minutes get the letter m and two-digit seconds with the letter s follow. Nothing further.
12h21
